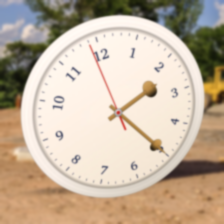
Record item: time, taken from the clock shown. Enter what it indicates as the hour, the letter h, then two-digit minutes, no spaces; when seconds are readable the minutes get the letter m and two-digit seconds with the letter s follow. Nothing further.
2h24m59s
